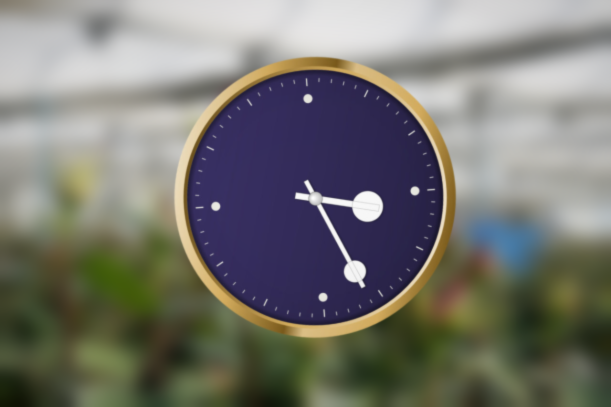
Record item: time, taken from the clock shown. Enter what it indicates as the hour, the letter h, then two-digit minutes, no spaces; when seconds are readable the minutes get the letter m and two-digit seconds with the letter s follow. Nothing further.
3h26
